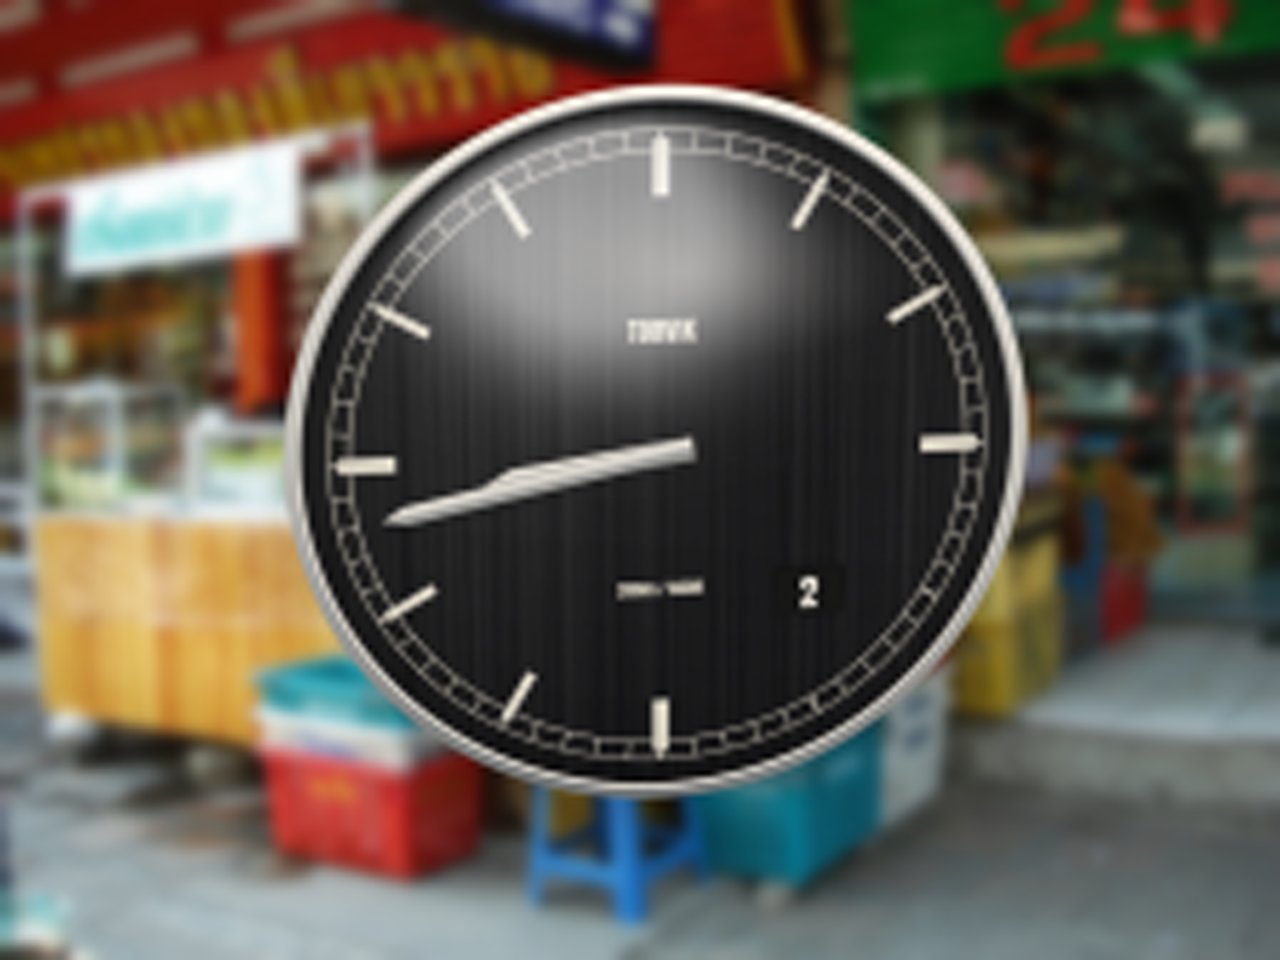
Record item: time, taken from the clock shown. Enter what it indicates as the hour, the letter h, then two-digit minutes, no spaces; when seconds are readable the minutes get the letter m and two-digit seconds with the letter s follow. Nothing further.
8h43
